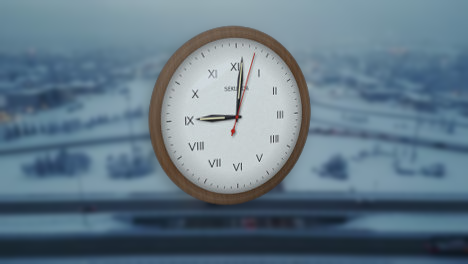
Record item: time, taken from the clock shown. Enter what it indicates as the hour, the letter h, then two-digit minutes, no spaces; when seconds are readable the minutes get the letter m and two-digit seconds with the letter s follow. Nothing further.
9h01m03s
